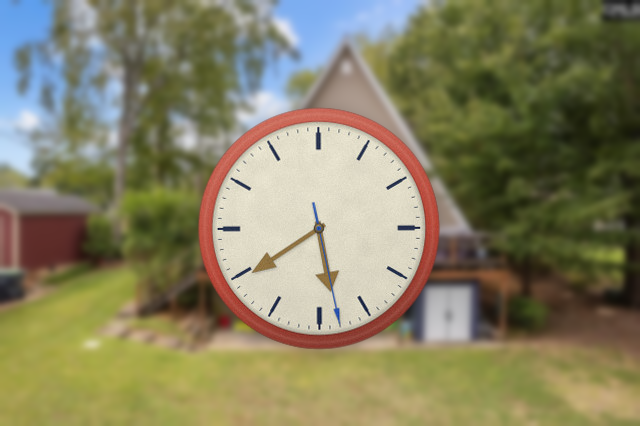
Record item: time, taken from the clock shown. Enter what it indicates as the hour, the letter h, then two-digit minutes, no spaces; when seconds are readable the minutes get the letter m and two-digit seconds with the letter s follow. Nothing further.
5h39m28s
